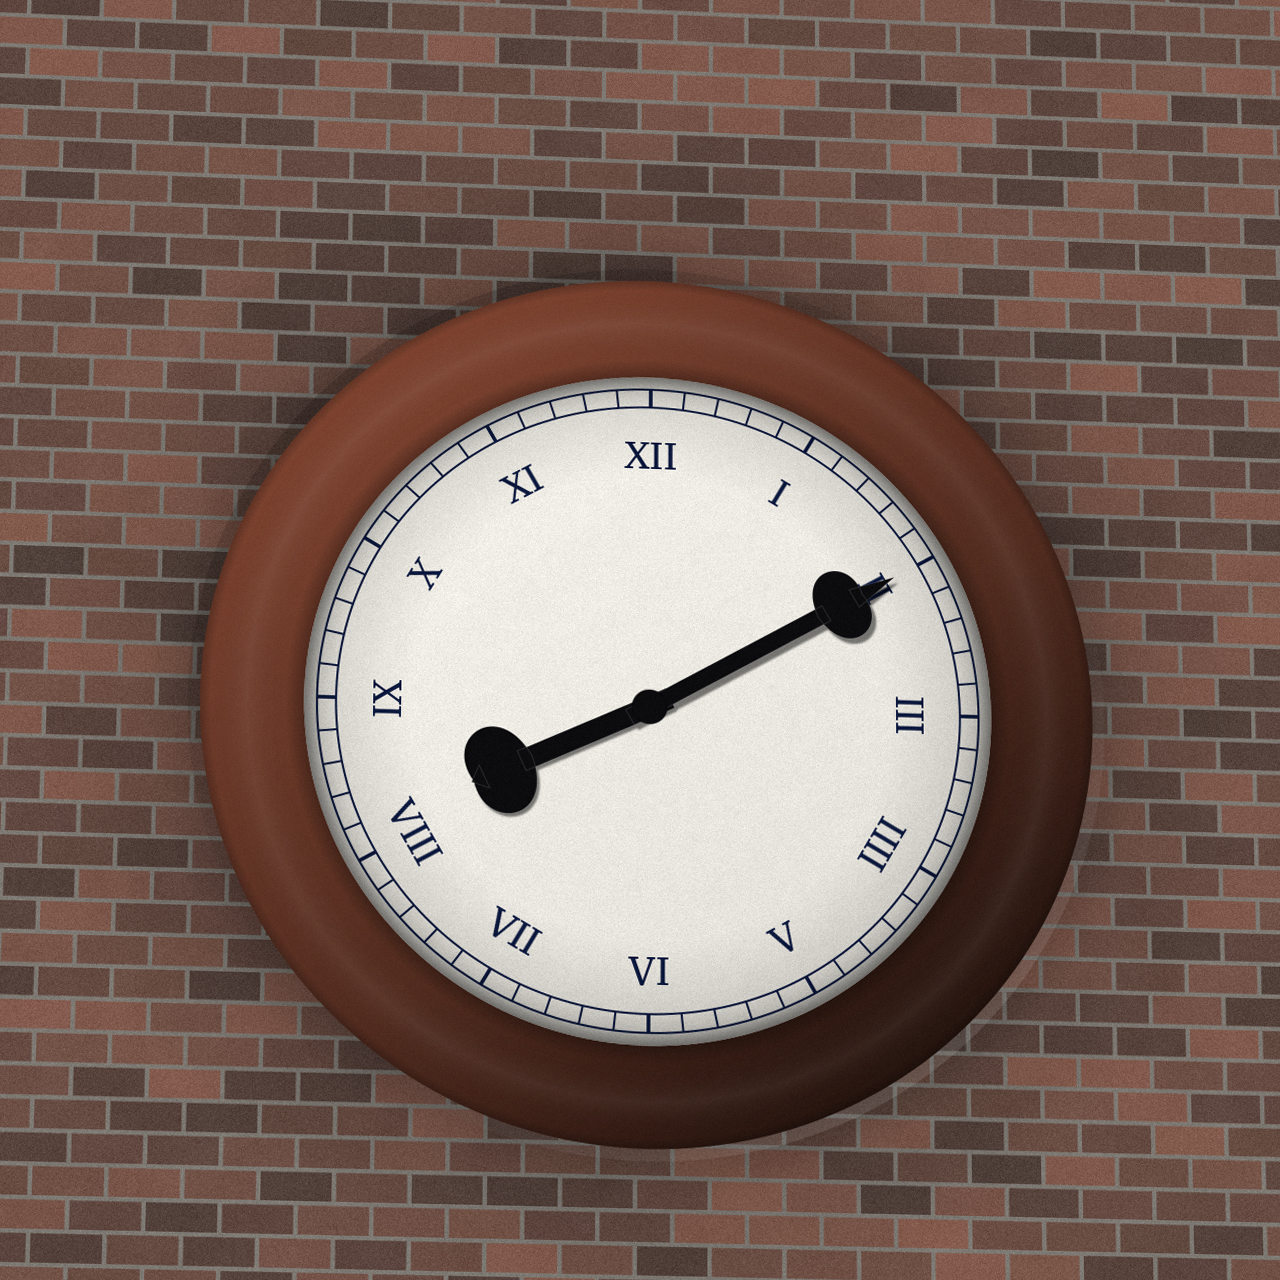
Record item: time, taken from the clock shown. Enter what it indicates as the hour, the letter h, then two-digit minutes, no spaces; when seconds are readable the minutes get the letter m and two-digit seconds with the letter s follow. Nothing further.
8h10
